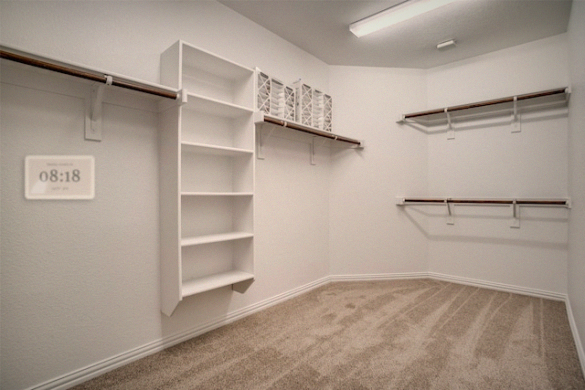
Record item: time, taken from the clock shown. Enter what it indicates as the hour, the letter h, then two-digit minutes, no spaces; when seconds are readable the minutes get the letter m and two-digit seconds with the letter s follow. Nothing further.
8h18
